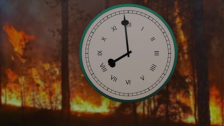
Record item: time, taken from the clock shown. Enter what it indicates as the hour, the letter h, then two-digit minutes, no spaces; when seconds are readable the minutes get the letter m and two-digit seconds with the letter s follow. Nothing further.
7h59
